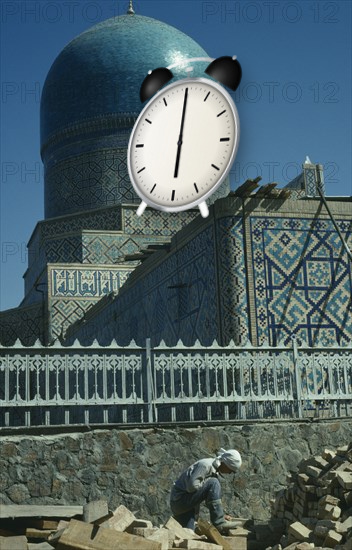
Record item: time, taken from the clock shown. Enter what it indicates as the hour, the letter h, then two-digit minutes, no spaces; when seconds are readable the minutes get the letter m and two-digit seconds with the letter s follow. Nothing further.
6h00
